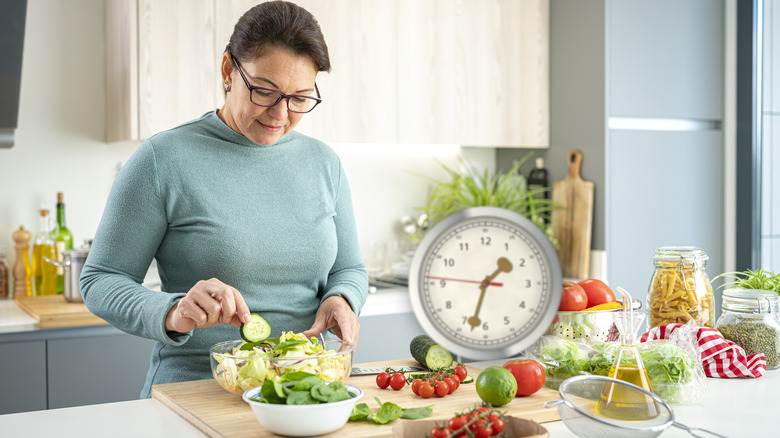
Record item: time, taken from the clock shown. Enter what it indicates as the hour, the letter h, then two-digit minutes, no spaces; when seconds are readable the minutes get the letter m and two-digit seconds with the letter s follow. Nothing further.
1h32m46s
